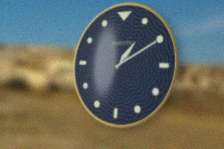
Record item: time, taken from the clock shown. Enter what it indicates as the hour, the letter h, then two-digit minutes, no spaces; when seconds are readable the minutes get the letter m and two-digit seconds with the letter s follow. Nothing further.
1h10
